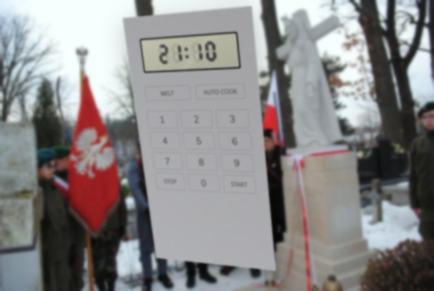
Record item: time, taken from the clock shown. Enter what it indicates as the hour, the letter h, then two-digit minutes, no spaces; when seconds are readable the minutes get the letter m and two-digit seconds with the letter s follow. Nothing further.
21h10
